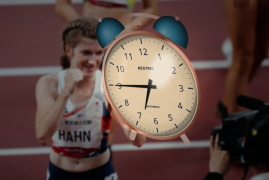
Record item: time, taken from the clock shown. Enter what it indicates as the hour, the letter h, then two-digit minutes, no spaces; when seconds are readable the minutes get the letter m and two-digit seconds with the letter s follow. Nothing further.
6h45
